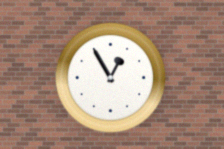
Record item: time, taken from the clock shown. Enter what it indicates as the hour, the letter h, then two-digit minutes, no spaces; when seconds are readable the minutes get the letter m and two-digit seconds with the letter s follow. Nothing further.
12h55
